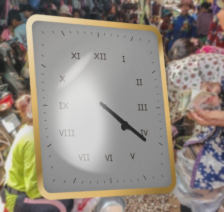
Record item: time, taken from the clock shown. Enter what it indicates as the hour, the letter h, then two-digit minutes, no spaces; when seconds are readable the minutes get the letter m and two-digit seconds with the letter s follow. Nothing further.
4h21
